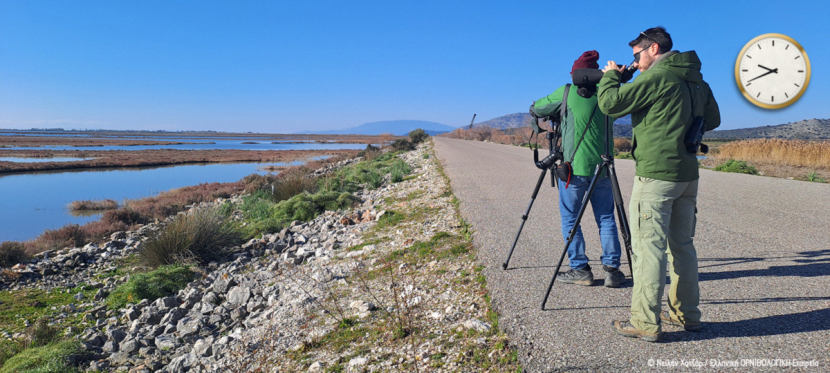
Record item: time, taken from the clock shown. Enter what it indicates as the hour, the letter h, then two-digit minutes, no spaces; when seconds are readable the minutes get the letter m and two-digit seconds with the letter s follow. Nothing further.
9h41
